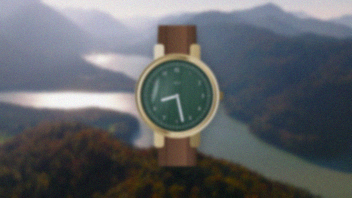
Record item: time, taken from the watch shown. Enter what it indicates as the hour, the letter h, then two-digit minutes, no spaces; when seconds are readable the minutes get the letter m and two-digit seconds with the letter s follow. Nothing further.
8h28
